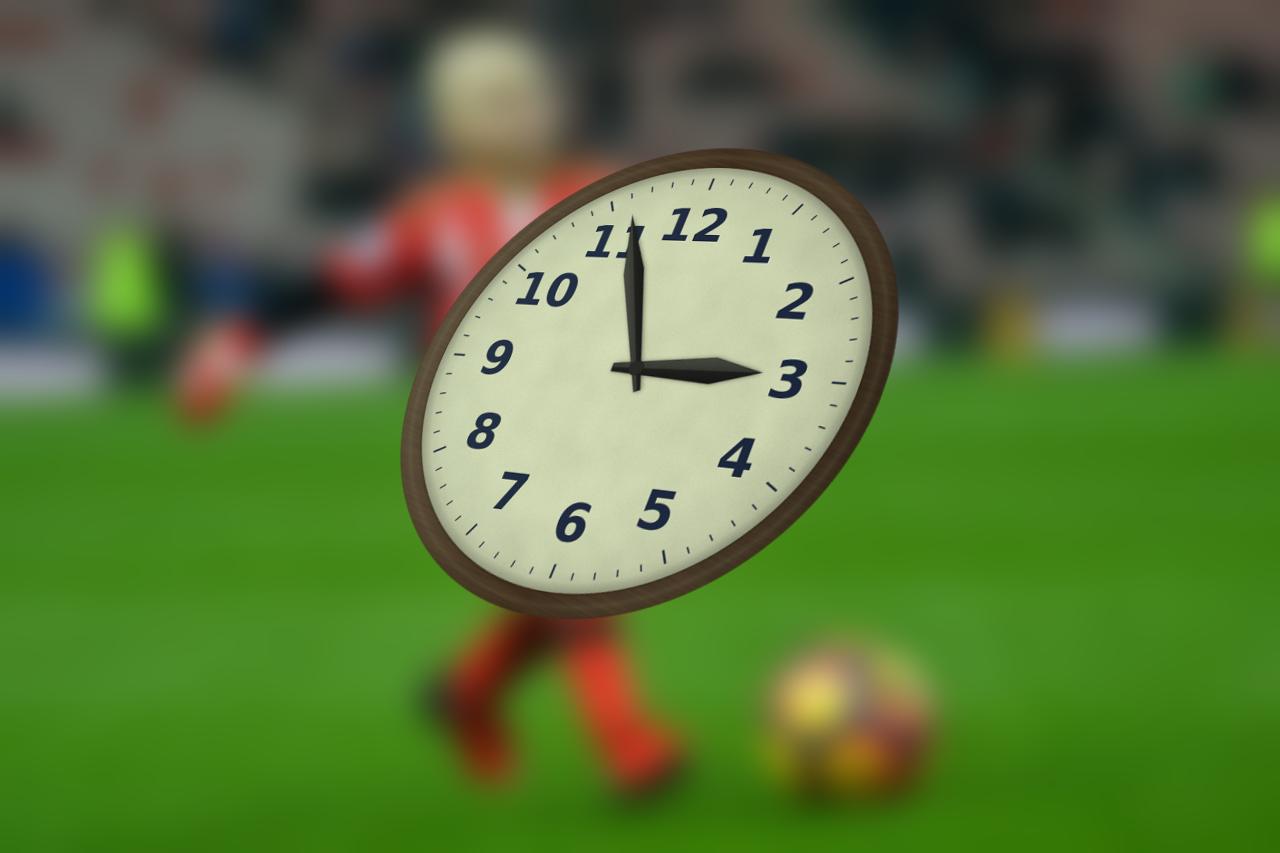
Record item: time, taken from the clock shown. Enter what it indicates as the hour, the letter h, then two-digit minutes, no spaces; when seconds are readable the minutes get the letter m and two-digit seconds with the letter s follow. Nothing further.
2h56
